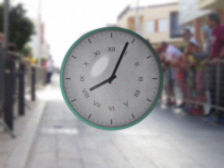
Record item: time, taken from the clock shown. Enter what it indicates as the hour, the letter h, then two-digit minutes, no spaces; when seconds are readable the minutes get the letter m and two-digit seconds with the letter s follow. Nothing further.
8h04
